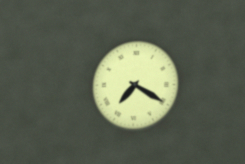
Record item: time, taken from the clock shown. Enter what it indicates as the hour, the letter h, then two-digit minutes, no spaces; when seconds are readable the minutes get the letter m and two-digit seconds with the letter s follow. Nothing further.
7h20
